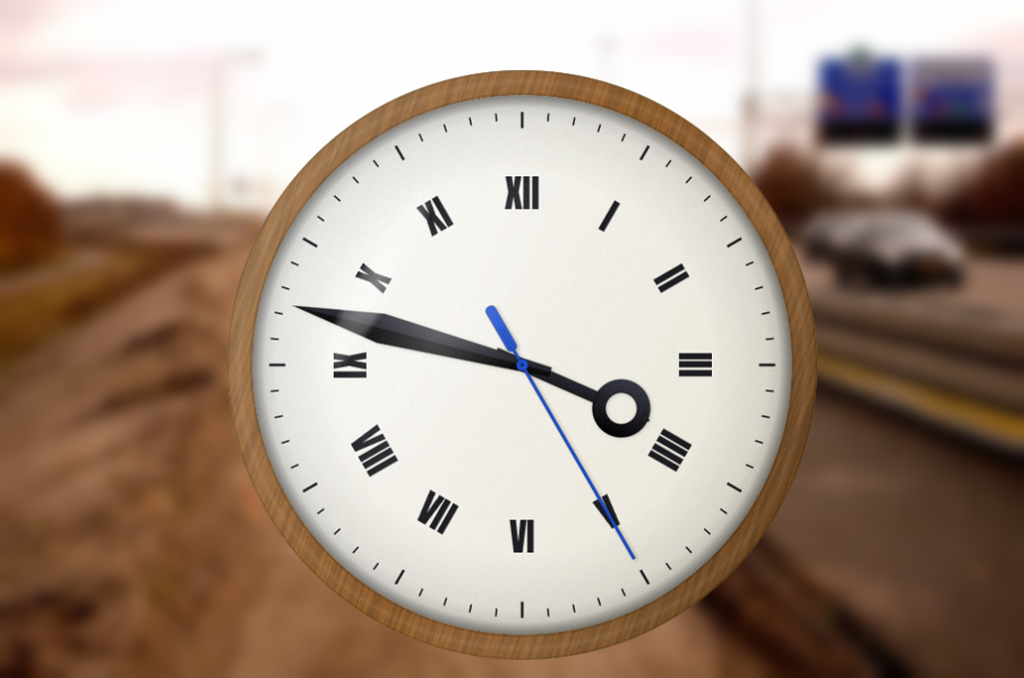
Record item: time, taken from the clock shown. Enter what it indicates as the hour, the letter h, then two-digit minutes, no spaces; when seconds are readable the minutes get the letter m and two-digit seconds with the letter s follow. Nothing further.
3h47m25s
